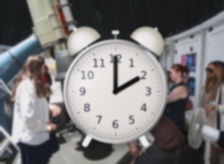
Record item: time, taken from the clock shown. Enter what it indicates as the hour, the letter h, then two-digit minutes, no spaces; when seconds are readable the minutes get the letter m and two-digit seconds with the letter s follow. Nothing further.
2h00
